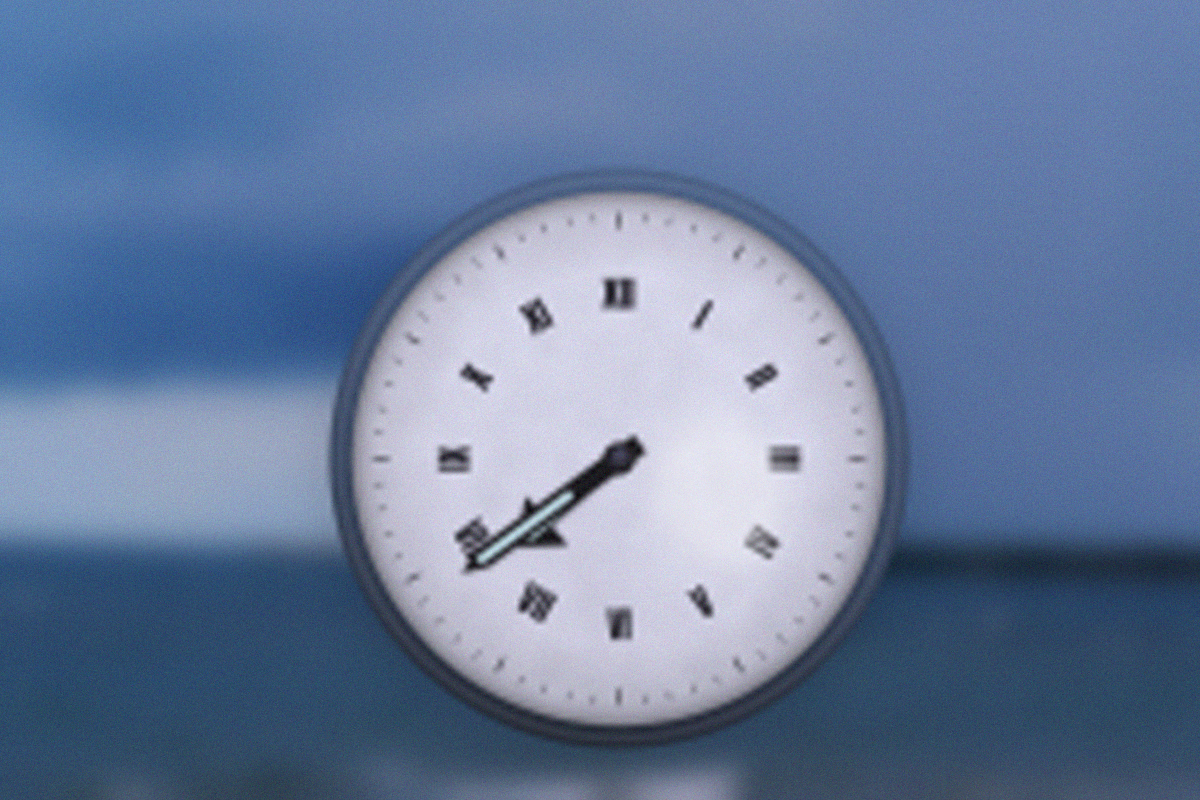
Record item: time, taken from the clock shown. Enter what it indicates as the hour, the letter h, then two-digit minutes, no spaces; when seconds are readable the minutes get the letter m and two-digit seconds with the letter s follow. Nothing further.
7h39
